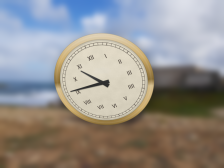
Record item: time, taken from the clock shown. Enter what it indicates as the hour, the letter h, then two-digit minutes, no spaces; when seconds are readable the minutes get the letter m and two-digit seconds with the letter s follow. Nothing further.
10h46
